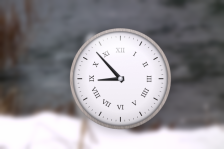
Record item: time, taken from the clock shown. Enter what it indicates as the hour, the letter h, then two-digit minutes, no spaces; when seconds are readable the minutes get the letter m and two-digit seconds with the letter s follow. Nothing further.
8h53
